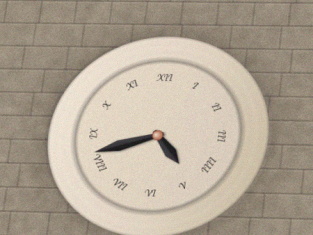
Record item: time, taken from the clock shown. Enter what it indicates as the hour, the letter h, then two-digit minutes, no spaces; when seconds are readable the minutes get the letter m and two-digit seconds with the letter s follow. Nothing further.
4h42
